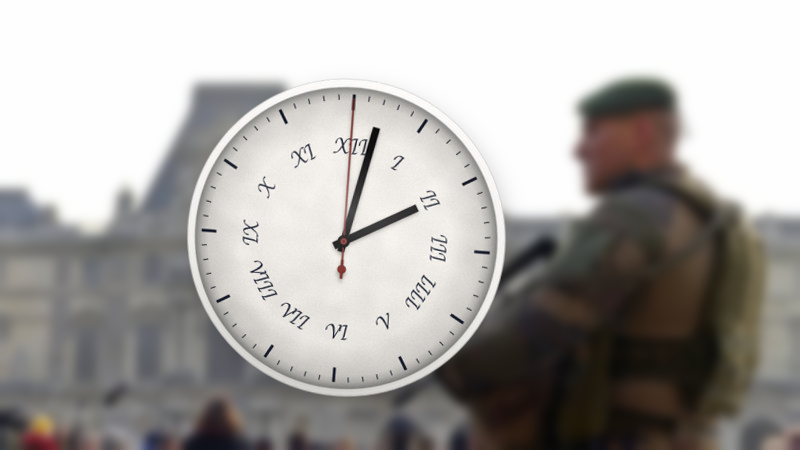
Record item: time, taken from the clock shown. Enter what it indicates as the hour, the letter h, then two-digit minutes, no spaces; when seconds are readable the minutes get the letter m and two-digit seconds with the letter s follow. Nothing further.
2h02m00s
